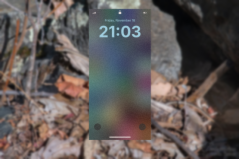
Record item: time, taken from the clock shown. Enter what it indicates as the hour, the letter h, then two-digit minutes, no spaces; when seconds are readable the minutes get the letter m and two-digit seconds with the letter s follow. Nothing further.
21h03
